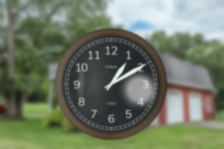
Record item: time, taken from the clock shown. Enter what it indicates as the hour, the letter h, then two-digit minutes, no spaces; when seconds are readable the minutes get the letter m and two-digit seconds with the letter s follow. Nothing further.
1h10
